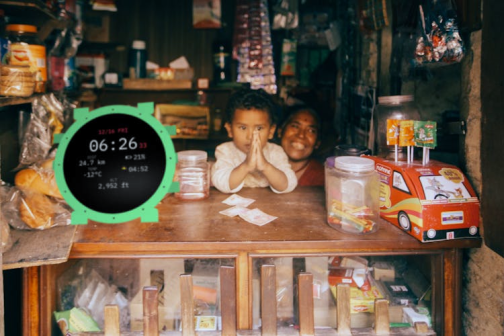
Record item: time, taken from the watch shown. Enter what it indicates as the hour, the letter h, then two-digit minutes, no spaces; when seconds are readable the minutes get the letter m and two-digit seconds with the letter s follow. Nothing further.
6h26
